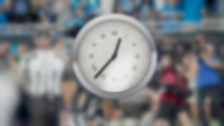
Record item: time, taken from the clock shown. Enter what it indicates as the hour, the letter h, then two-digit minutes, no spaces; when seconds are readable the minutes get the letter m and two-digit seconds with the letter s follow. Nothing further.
12h37
